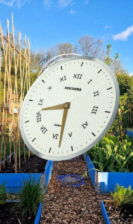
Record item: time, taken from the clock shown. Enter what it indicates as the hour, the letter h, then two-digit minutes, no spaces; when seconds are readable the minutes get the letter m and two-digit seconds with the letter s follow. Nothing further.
8h28
